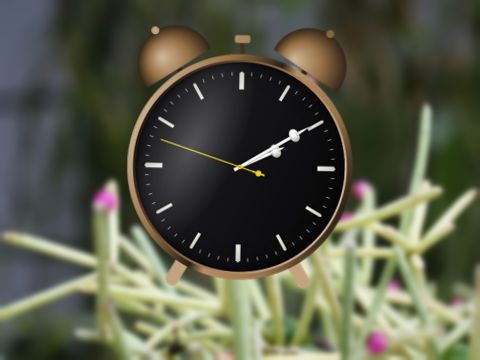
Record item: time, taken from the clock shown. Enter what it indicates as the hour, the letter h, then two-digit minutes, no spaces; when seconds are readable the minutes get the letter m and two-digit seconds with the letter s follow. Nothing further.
2h09m48s
